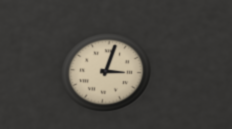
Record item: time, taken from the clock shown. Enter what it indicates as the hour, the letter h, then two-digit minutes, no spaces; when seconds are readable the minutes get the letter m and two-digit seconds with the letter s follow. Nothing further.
3h02
